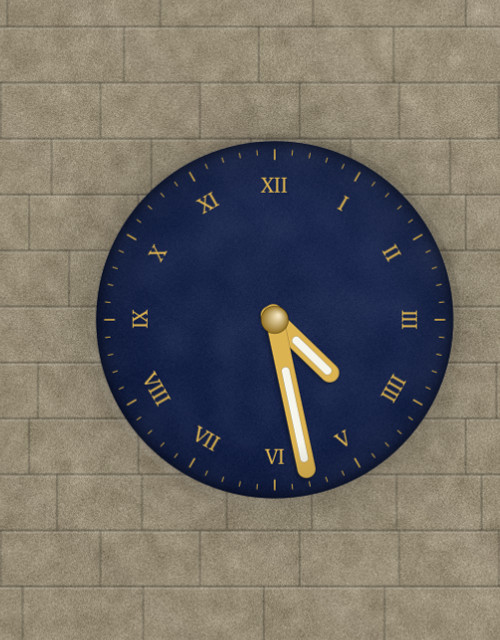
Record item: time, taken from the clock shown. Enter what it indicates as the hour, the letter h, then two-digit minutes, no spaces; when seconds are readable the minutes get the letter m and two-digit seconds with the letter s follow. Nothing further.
4h28
